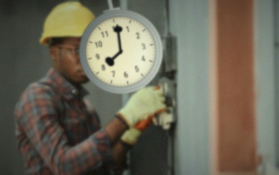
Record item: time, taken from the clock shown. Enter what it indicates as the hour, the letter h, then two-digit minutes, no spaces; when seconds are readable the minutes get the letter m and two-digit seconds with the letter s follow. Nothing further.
8h01
